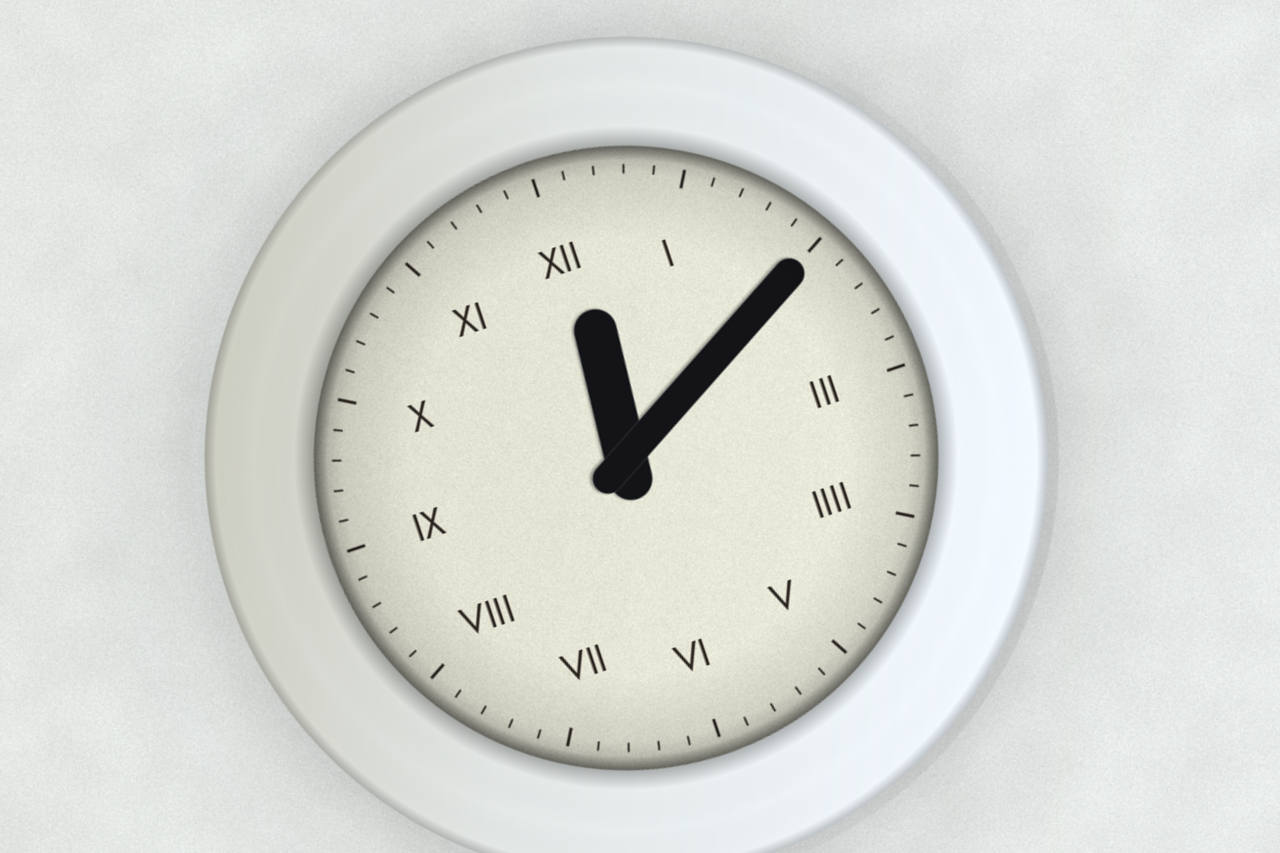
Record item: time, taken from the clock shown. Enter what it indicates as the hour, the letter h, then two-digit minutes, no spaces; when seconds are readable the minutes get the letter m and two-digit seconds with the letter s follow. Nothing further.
12h10
